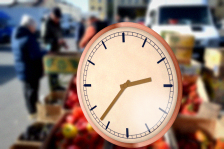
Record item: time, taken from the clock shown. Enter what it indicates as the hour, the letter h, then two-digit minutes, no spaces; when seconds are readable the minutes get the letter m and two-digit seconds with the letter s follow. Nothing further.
2h37
